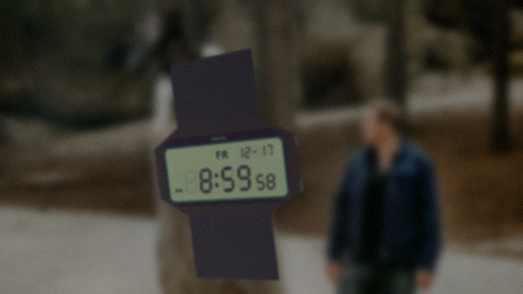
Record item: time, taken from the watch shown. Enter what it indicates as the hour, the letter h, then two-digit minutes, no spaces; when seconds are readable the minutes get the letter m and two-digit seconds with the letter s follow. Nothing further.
8h59m58s
